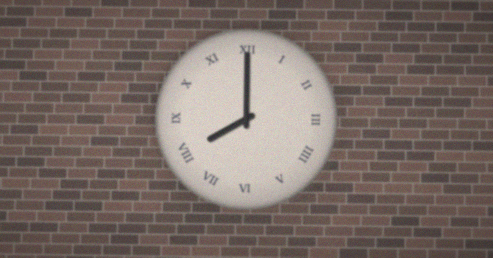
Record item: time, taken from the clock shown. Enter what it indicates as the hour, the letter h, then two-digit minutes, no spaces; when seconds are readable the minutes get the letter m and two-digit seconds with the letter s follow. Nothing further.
8h00
